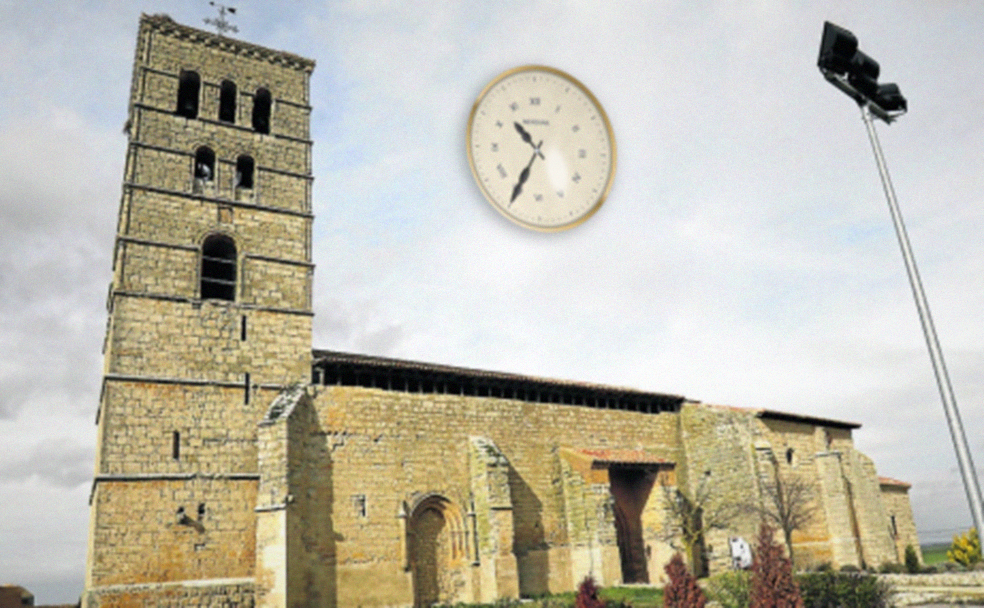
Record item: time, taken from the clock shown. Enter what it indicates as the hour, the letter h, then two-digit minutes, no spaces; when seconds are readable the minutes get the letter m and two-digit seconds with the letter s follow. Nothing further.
10h35
